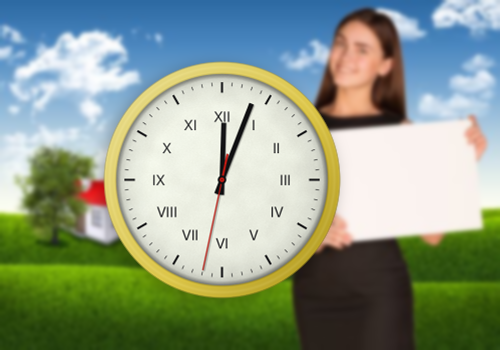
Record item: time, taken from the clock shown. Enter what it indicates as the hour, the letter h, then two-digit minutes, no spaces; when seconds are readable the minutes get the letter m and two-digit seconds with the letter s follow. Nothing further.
12h03m32s
